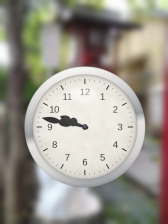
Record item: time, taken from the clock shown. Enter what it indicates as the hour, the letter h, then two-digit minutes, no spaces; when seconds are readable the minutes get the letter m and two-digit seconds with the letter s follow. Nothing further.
9h47
